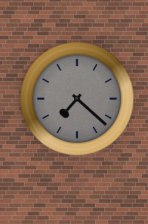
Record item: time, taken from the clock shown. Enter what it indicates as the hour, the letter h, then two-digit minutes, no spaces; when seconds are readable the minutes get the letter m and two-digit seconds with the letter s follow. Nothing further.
7h22
